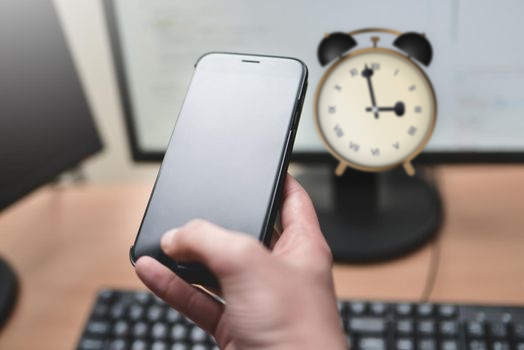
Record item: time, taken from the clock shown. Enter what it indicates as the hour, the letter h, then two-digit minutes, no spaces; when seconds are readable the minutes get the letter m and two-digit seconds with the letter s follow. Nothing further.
2h58
